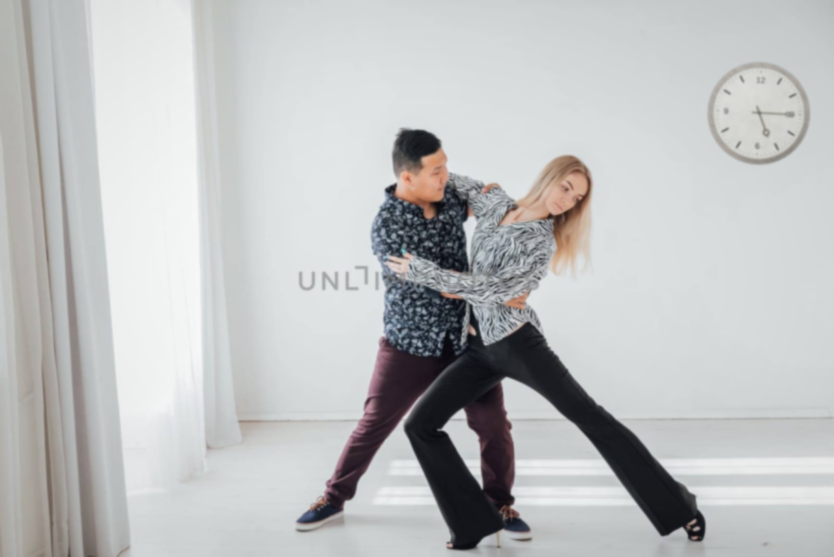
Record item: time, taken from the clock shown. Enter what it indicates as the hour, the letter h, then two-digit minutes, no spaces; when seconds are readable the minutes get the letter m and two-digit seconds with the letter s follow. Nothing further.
5h15
